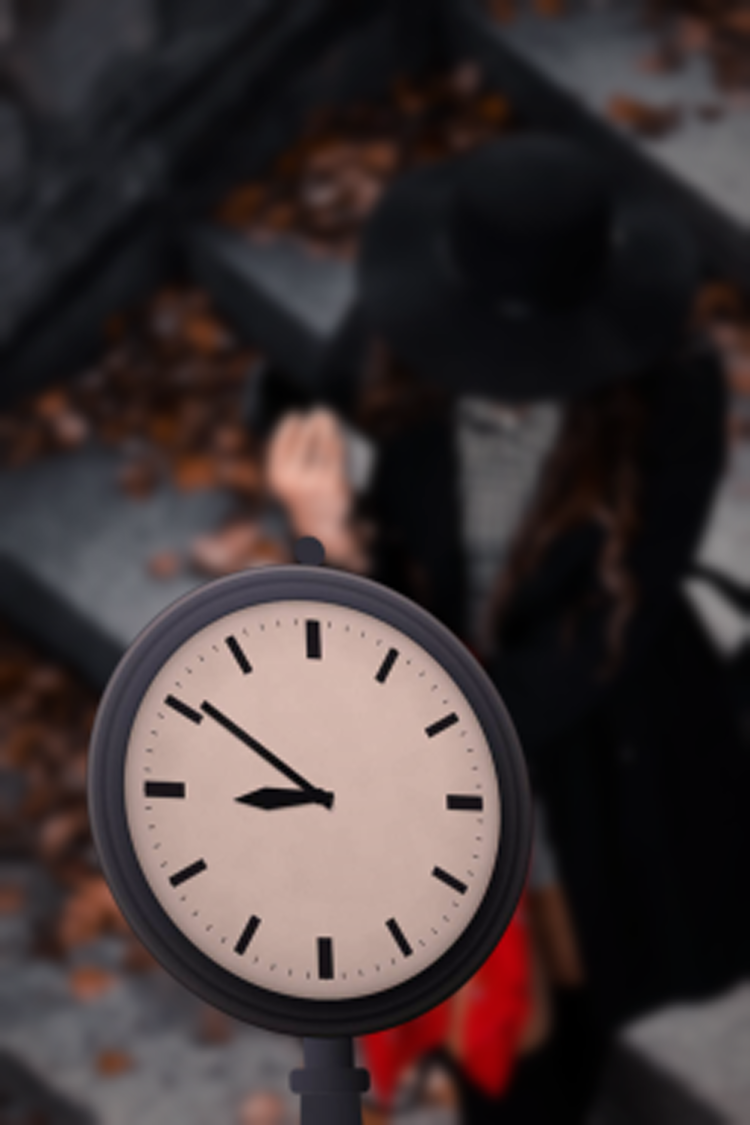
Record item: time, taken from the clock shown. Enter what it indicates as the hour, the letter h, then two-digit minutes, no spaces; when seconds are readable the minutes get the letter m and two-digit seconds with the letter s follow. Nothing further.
8h51
